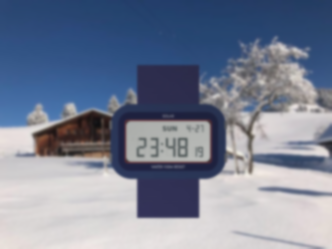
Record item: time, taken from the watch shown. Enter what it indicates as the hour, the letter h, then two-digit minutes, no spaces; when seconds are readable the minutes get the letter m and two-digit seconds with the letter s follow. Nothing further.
23h48
